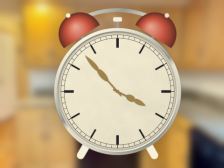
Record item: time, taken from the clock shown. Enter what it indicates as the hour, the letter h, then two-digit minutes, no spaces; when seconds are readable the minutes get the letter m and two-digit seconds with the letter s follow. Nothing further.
3h53
